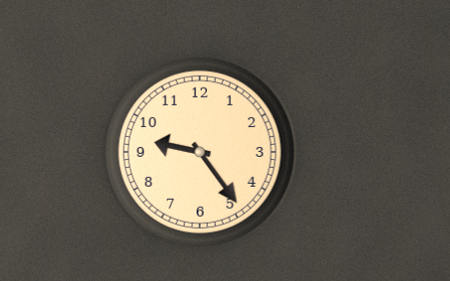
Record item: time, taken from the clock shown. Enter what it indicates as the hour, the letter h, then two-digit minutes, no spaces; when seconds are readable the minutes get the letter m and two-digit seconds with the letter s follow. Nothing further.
9h24
